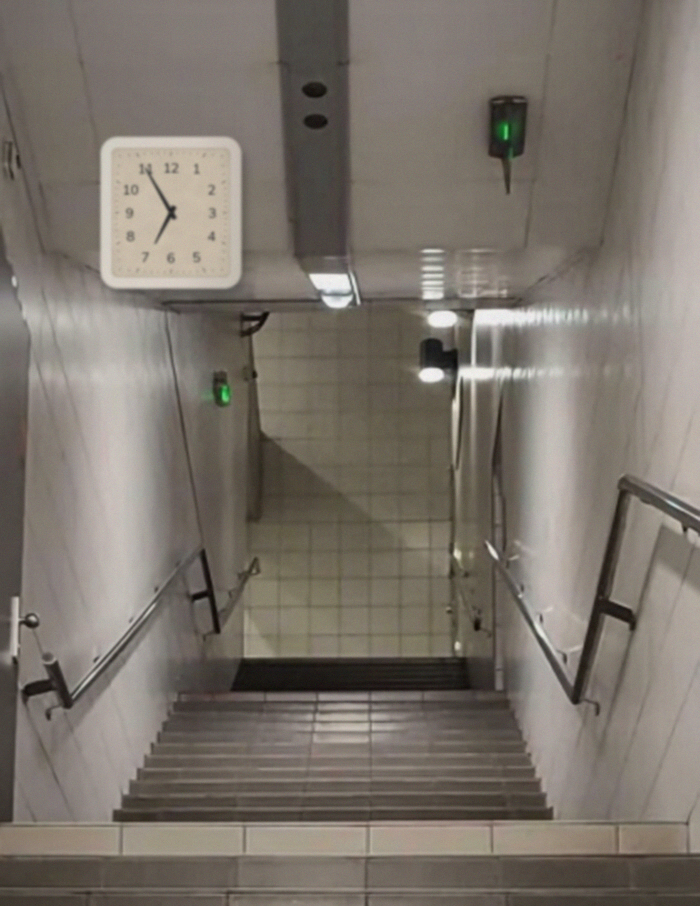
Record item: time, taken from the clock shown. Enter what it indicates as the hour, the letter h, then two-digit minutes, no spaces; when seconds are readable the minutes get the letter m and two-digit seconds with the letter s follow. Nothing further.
6h55
